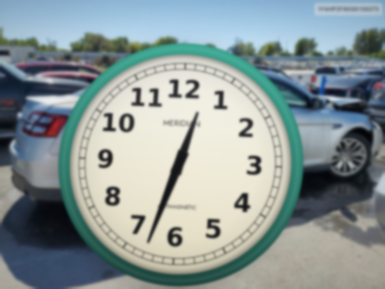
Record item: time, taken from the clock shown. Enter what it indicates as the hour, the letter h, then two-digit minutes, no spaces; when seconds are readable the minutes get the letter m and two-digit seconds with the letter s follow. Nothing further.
12h33
